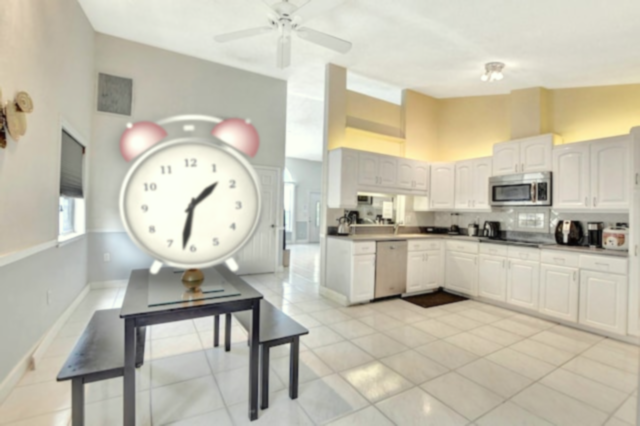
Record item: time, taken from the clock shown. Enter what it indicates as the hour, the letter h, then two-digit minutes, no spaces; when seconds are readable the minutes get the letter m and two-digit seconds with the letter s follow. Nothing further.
1h32
